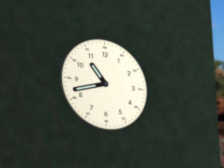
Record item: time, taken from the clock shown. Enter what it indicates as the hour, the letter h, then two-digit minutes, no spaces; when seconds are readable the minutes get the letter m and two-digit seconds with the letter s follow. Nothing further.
10h42
